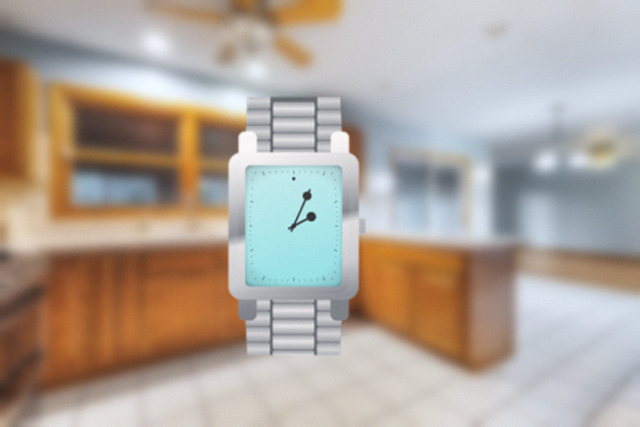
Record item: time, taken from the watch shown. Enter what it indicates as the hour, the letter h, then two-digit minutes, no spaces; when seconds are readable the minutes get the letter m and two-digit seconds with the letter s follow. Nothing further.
2h04
